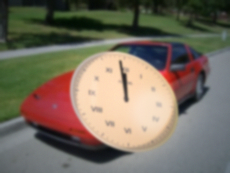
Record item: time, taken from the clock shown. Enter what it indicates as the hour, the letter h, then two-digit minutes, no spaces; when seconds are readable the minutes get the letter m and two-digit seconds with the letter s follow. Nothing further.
11h59
